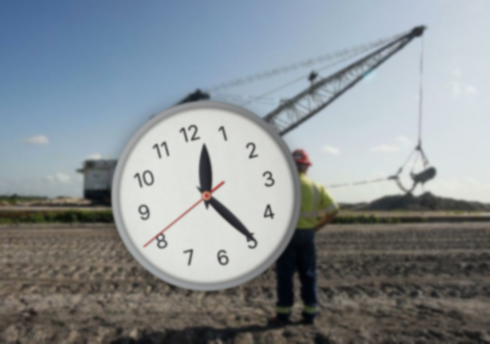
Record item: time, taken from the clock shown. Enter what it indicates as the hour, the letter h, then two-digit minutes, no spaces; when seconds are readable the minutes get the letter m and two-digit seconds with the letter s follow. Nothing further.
12h24m41s
